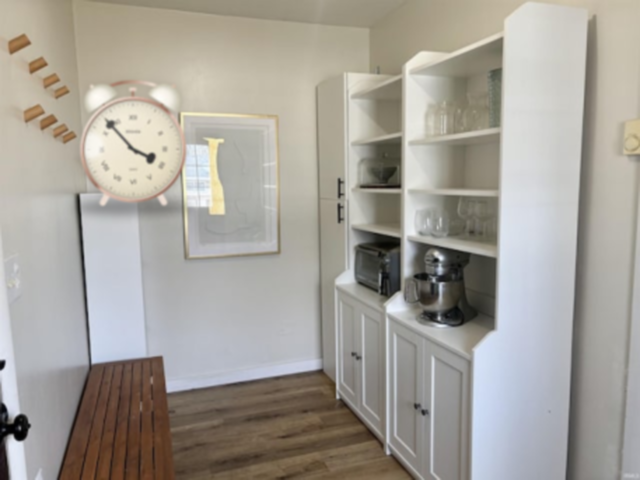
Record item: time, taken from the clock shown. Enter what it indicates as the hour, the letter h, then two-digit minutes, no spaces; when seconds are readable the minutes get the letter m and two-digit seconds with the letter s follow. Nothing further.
3h53
